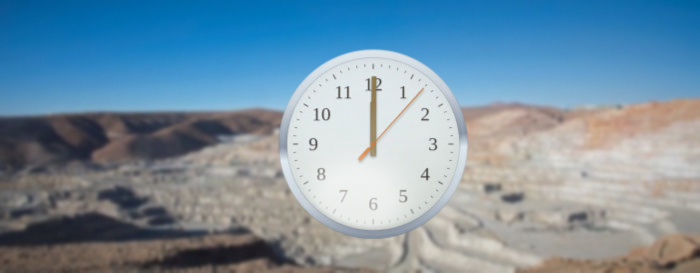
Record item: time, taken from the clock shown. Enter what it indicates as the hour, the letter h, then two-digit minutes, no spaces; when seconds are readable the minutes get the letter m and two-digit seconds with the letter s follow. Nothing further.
12h00m07s
